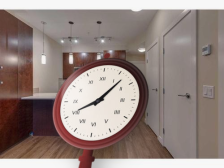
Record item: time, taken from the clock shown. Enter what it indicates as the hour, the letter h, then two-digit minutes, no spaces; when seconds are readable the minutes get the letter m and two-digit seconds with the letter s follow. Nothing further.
8h07
